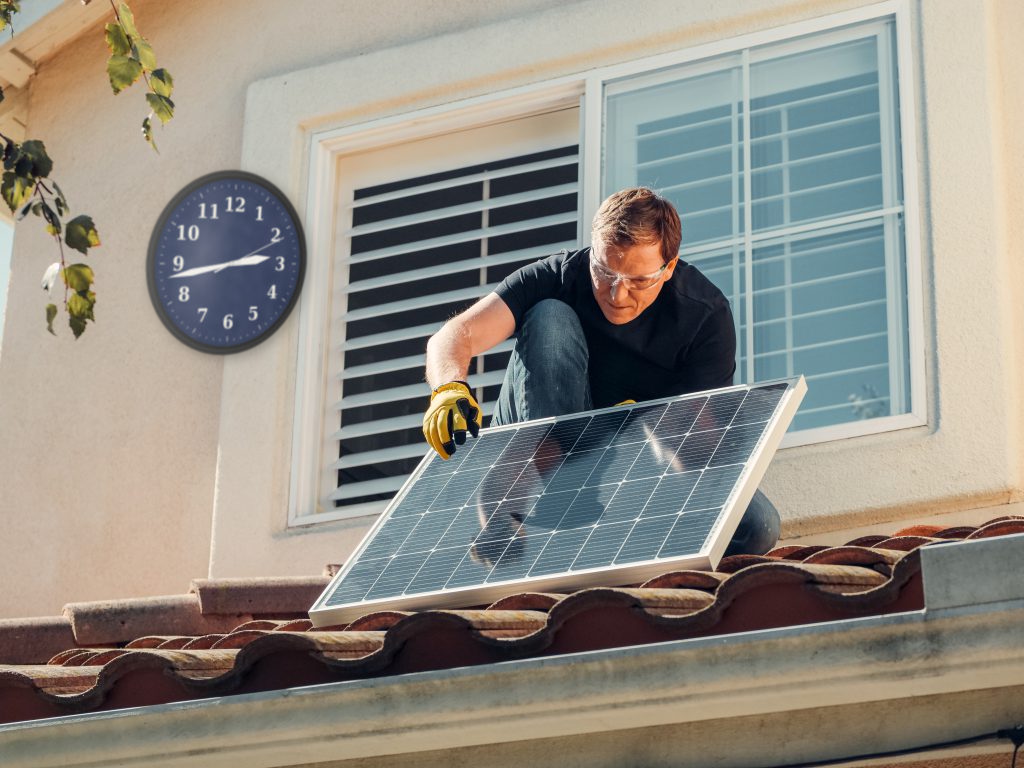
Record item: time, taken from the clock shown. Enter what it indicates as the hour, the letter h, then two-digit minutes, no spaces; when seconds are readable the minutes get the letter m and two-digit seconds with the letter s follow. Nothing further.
2h43m11s
